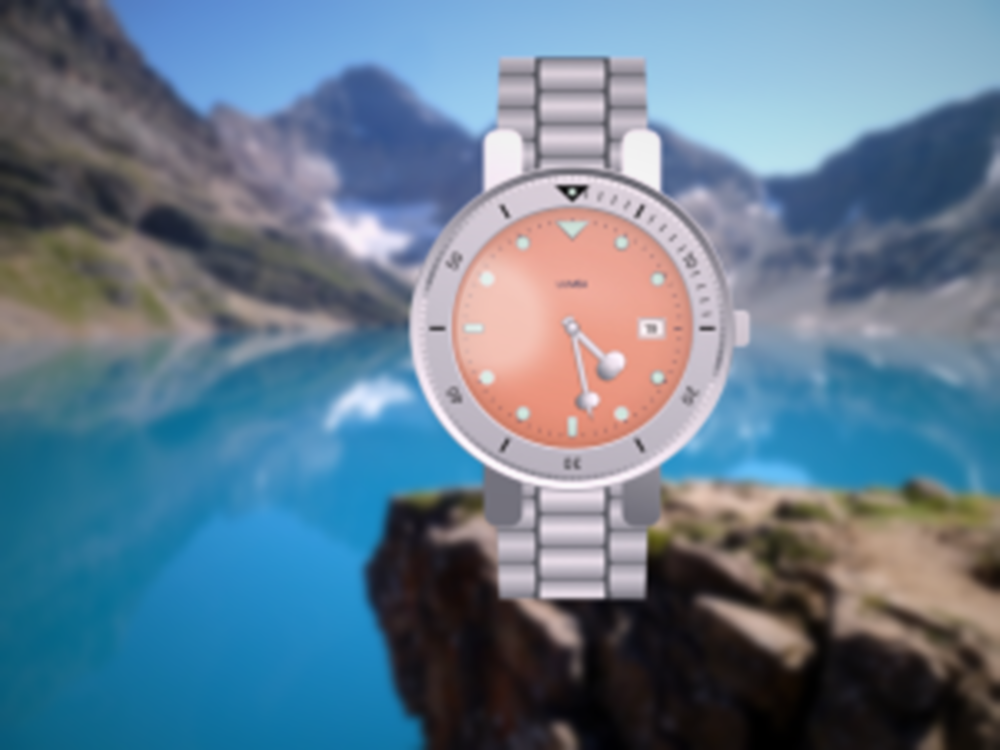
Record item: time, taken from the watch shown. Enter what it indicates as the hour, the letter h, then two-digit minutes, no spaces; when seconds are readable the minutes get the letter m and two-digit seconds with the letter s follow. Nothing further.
4h28
